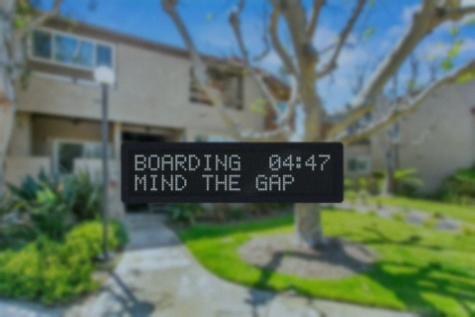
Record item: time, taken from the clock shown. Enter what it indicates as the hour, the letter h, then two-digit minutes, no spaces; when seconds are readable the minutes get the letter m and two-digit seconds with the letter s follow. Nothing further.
4h47
